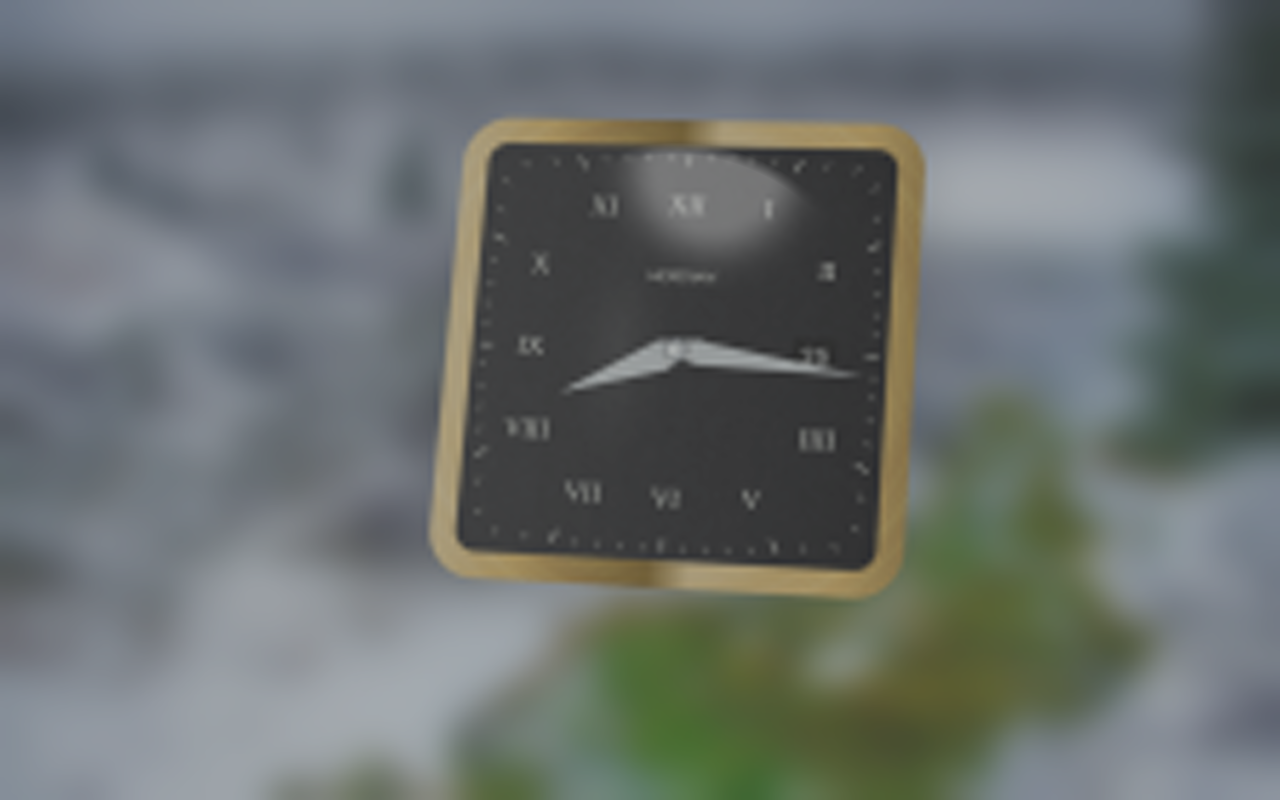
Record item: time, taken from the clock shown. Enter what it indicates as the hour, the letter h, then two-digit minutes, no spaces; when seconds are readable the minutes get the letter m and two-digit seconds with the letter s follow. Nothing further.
8h16
